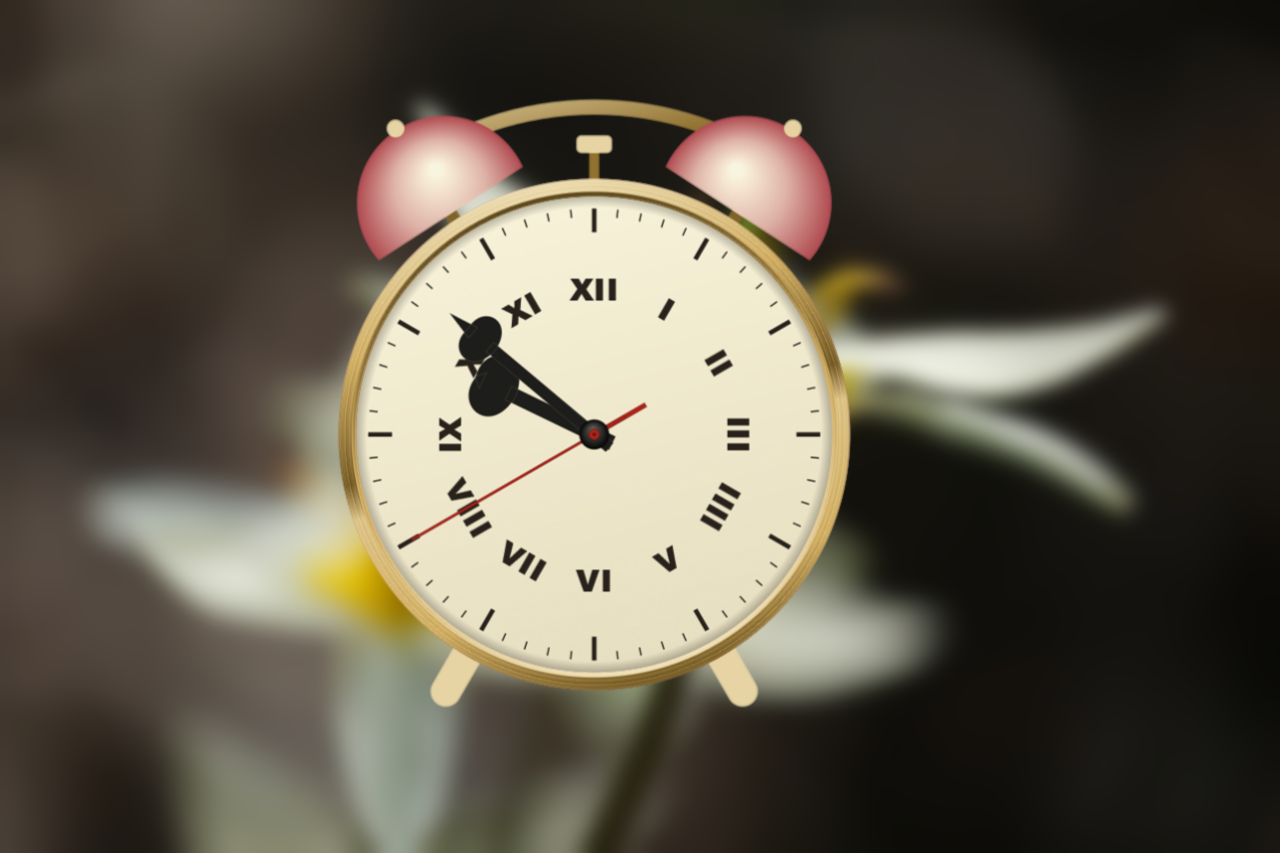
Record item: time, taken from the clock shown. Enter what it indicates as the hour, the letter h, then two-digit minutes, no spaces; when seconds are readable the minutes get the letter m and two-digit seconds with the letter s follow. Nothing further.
9h51m40s
